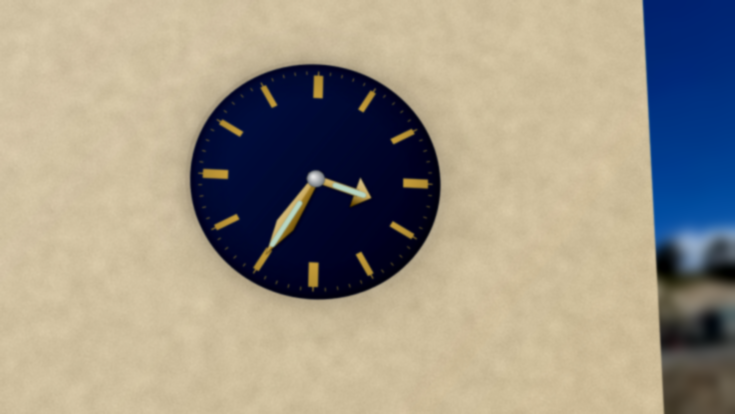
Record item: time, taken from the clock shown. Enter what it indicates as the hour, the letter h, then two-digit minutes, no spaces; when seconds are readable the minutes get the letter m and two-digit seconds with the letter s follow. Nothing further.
3h35
